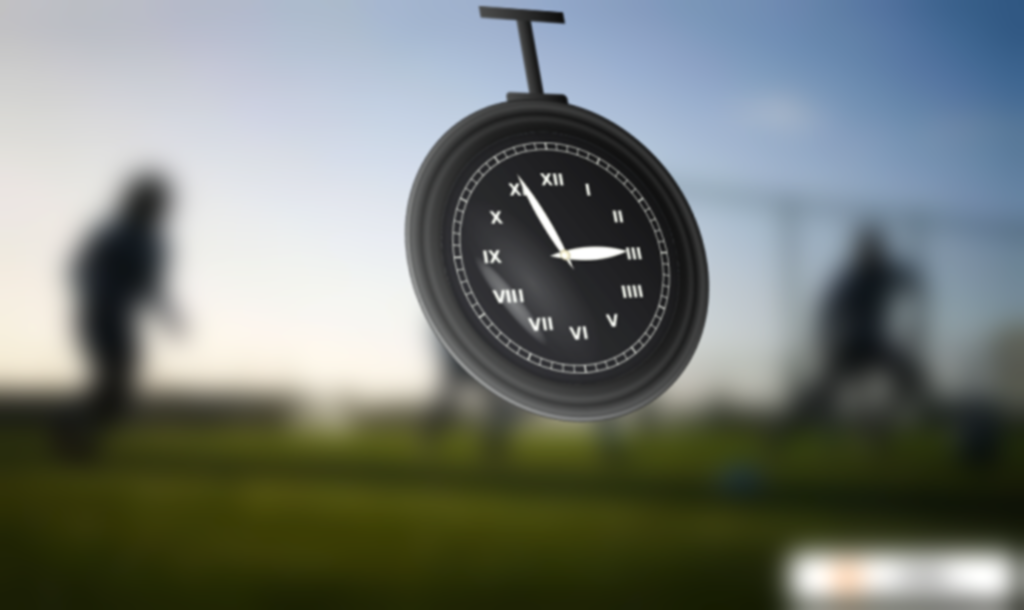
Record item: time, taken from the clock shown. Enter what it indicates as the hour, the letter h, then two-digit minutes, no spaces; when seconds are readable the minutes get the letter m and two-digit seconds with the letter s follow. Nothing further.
2h56
